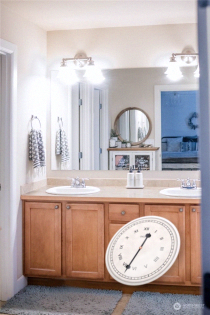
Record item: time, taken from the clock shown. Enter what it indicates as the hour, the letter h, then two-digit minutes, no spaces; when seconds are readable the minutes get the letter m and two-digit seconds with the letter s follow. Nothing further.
12h33
